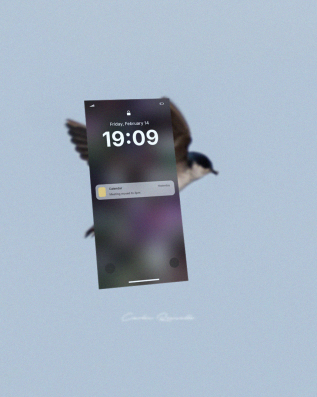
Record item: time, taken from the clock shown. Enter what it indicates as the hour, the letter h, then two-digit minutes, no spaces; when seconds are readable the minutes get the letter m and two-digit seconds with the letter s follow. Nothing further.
19h09
